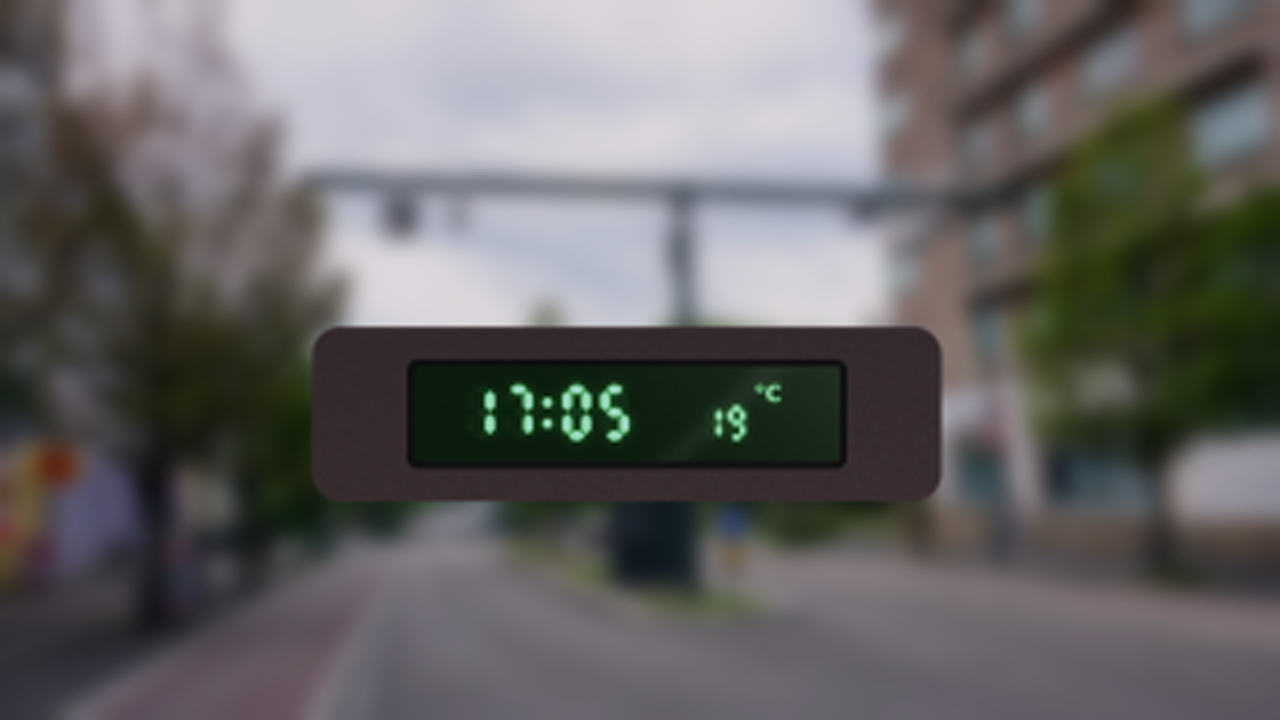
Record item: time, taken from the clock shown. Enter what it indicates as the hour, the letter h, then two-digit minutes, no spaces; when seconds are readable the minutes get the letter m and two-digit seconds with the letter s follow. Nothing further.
17h05
